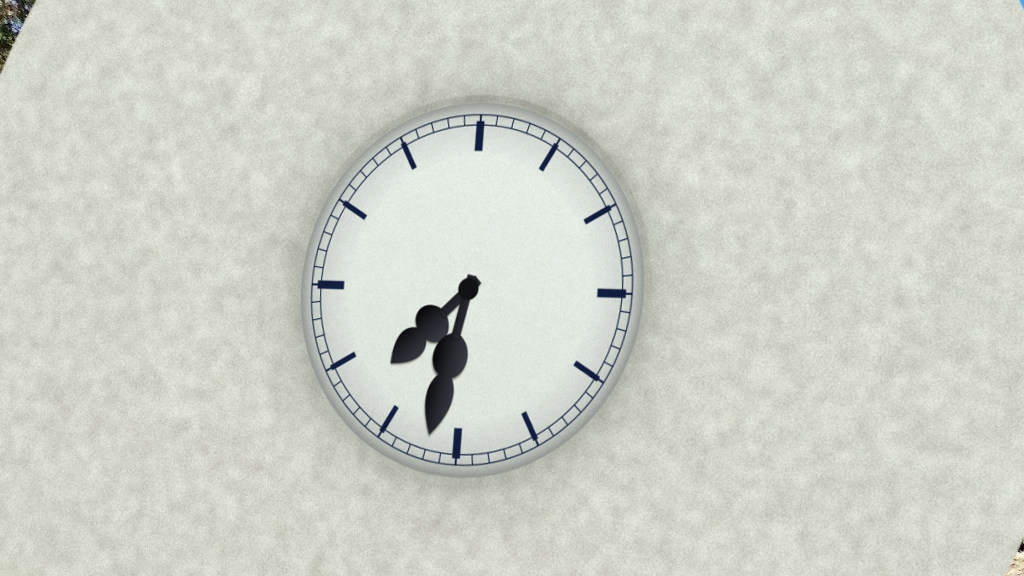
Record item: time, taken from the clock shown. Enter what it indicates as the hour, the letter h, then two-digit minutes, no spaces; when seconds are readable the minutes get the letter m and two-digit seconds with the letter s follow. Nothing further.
7h32
